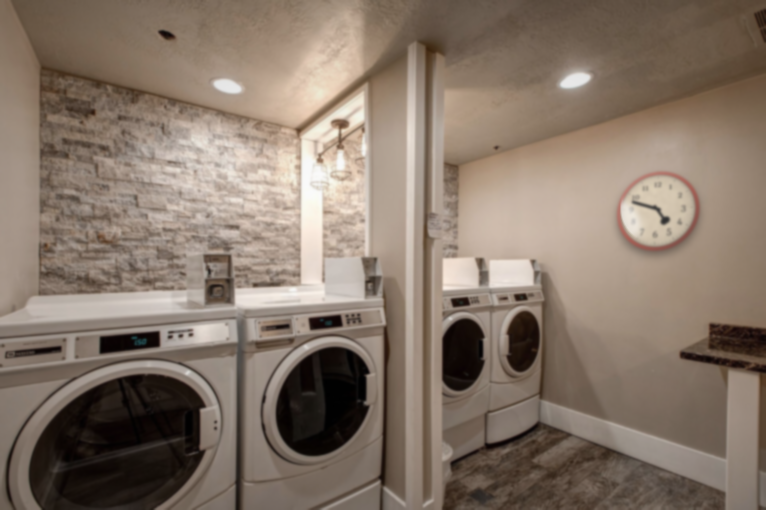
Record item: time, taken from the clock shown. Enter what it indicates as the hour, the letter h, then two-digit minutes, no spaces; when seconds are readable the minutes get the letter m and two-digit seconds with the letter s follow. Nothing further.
4h48
